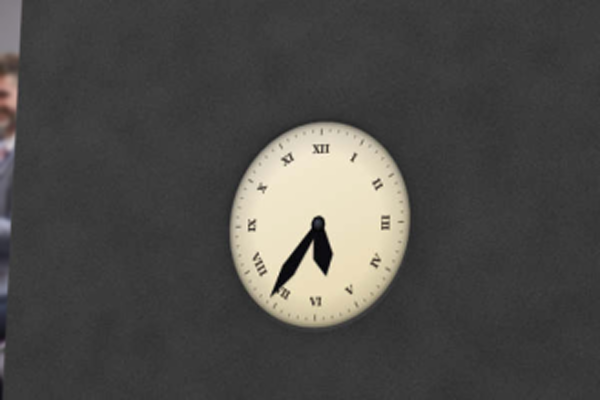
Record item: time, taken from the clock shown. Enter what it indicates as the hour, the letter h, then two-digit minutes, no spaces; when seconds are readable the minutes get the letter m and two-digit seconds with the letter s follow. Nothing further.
5h36
